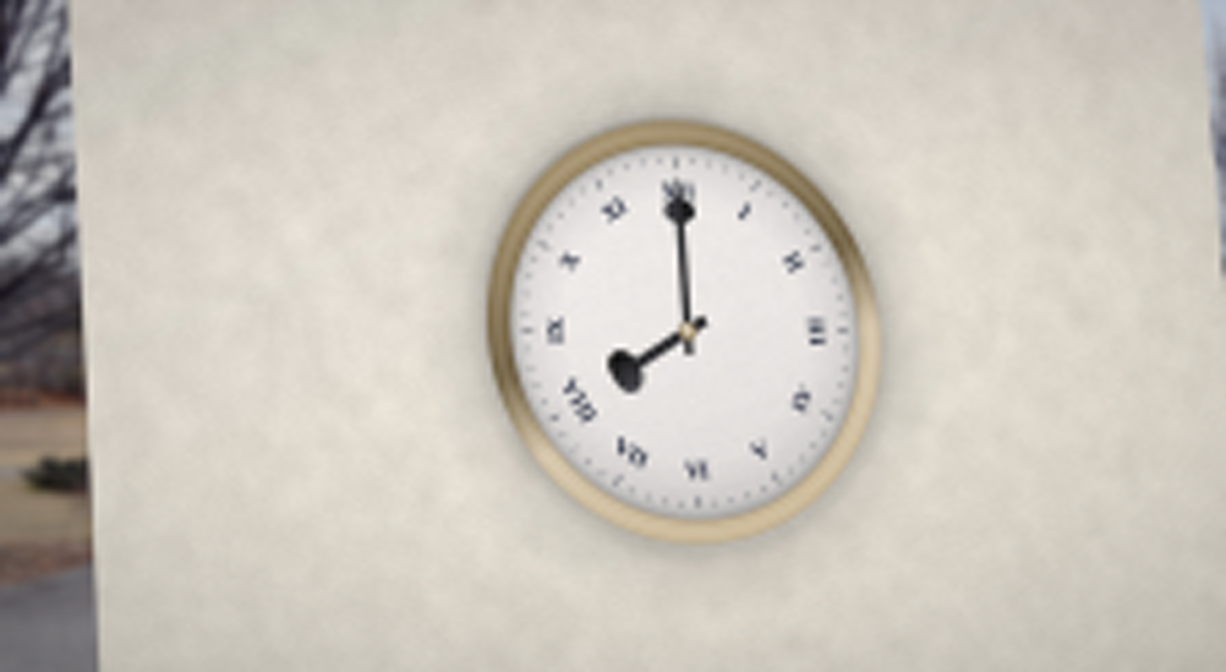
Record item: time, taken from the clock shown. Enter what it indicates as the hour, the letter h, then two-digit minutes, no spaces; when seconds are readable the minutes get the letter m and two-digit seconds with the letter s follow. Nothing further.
8h00
